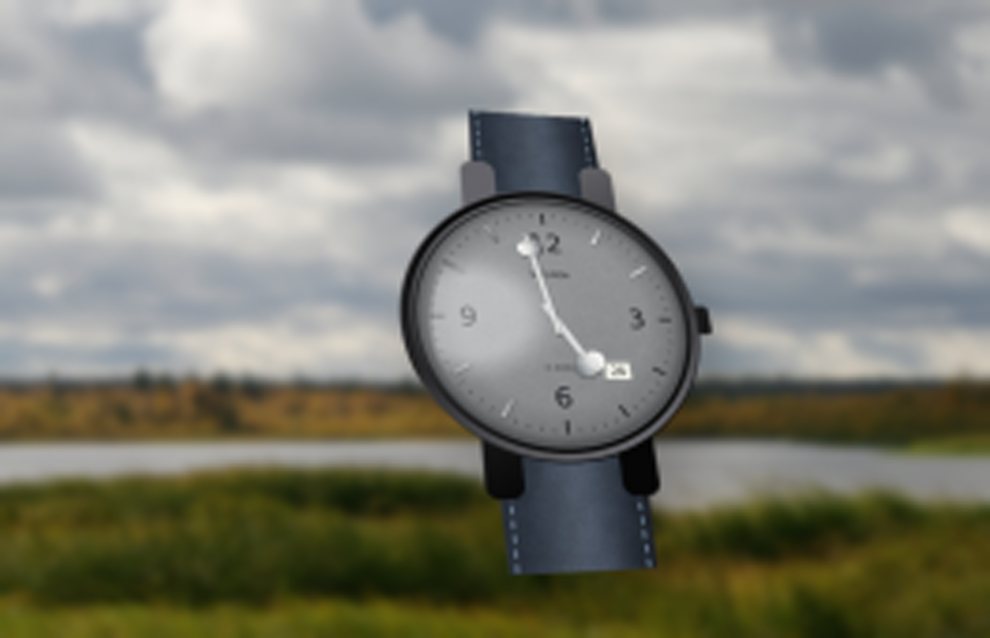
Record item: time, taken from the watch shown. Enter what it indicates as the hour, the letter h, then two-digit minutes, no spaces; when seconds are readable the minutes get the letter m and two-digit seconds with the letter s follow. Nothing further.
4h58
